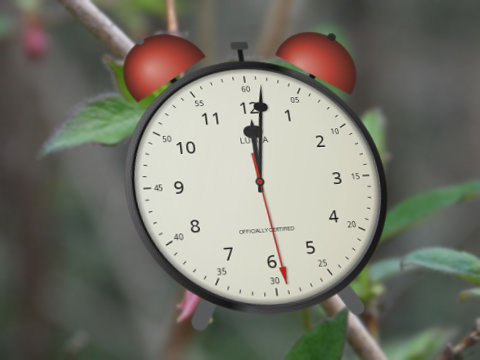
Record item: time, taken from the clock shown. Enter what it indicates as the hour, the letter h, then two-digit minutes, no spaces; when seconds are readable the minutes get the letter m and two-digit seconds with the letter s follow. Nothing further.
12h01m29s
